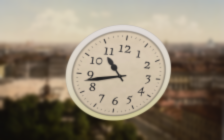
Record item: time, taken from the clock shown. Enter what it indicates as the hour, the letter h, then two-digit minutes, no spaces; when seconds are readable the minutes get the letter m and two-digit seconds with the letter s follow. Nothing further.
10h43
